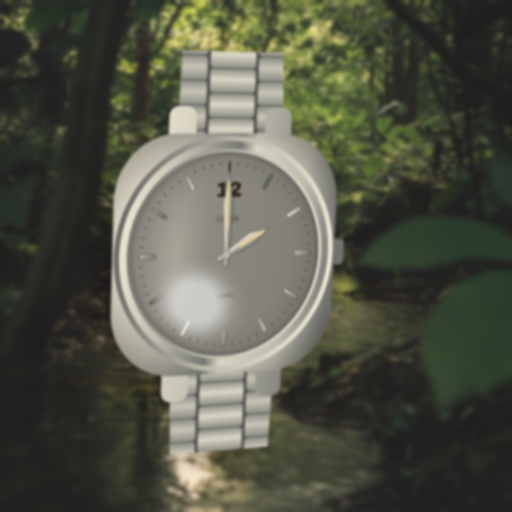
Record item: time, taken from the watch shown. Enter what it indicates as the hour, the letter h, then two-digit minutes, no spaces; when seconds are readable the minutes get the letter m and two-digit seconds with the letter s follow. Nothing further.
2h00
